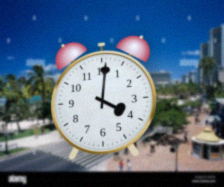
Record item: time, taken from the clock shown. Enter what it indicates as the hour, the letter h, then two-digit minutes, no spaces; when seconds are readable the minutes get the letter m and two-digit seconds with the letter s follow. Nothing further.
4h01
